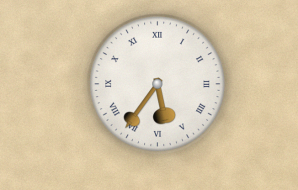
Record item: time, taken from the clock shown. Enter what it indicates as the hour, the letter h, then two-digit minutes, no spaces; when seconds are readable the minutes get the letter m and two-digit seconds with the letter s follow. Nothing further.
5h36
